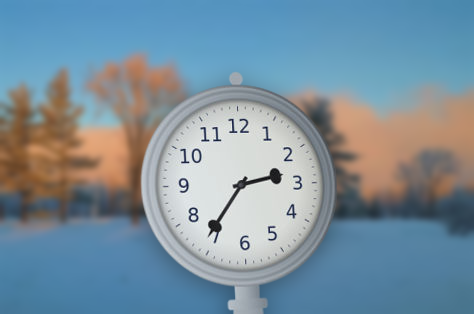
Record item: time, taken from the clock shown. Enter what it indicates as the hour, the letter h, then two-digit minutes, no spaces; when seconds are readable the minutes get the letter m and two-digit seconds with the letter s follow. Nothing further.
2h36
